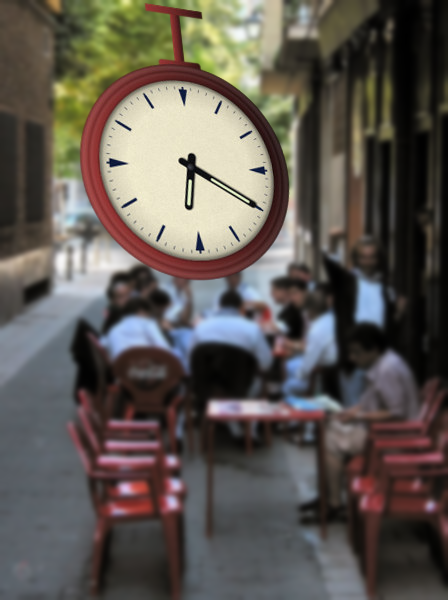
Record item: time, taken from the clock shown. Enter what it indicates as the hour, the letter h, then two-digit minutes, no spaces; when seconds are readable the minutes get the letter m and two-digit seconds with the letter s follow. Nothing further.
6h20
